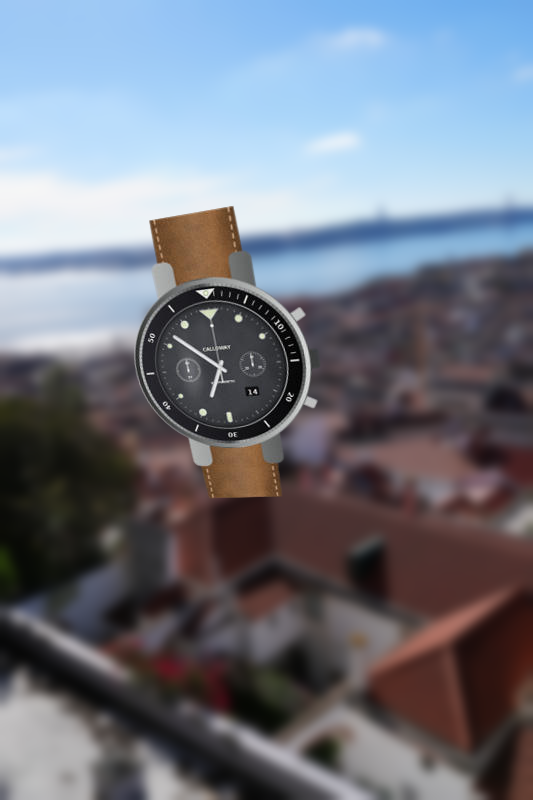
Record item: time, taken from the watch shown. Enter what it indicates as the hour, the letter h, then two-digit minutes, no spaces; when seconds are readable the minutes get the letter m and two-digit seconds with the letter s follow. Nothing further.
6h52
